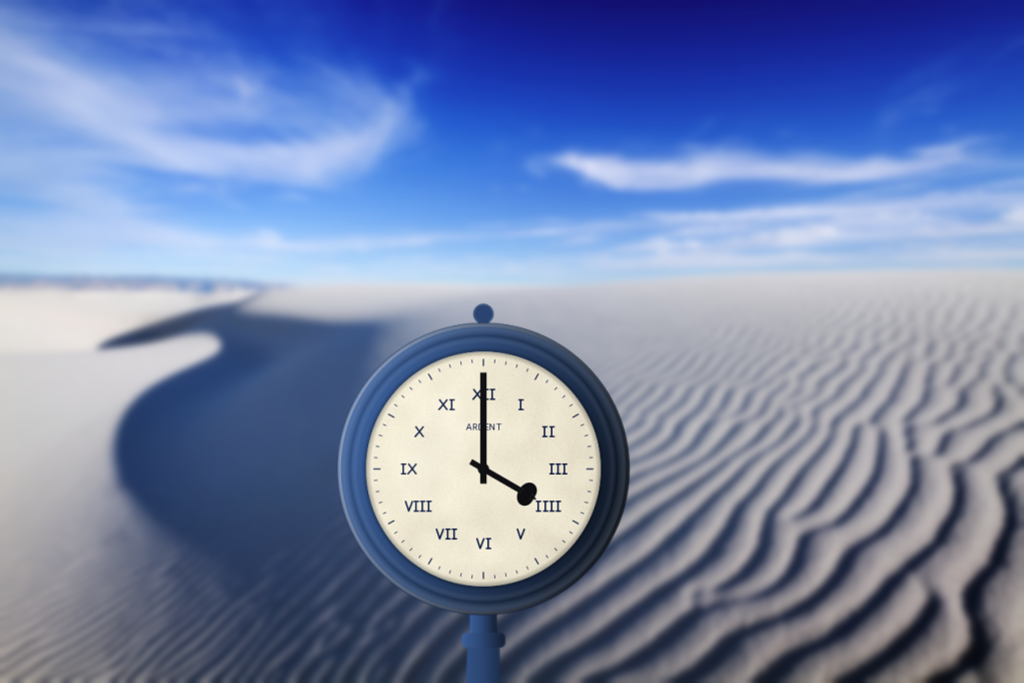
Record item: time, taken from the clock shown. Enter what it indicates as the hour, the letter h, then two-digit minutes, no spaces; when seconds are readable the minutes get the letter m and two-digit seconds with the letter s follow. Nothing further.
4h00
